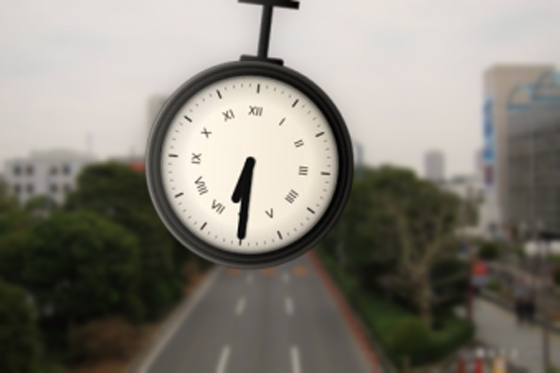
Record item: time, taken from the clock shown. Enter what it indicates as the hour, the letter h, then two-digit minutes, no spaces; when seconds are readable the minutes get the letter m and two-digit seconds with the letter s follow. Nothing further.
6h30
